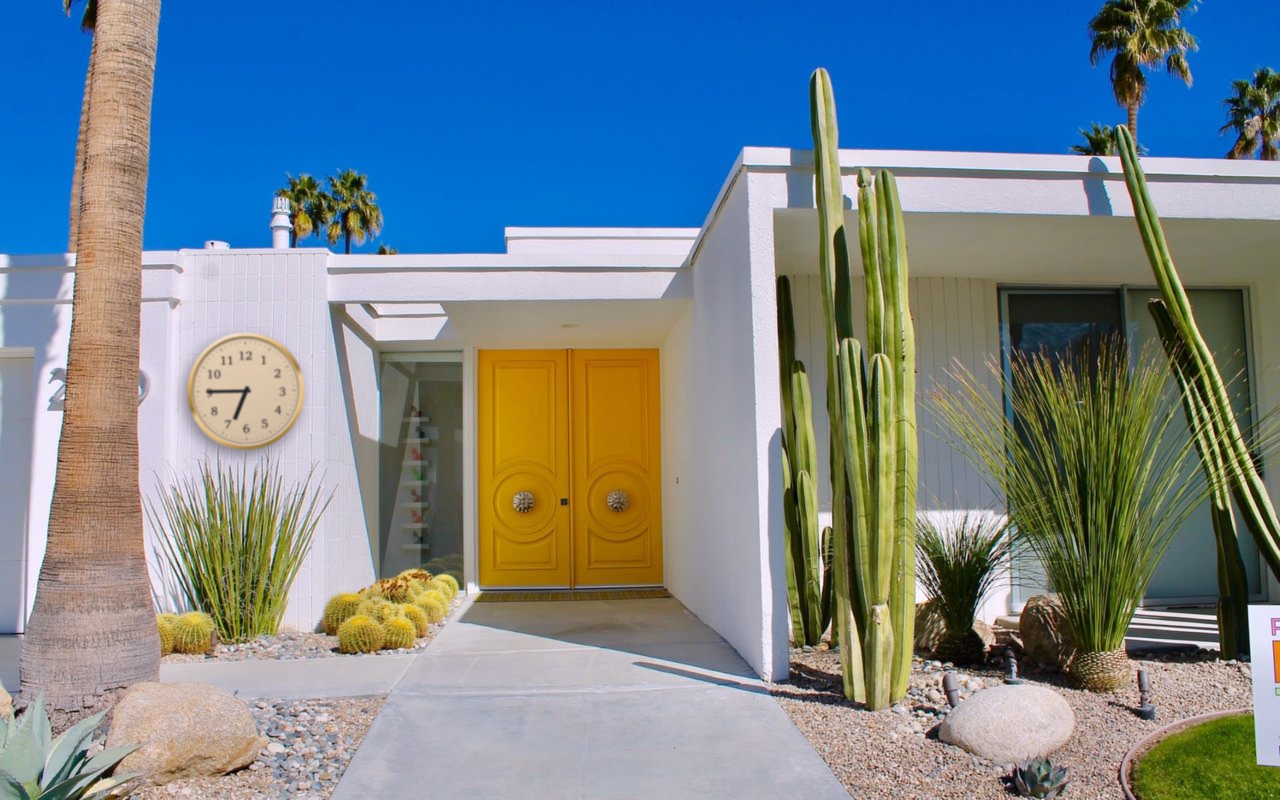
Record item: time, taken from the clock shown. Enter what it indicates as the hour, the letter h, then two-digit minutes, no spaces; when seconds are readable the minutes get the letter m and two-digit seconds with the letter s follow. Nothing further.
6h45
